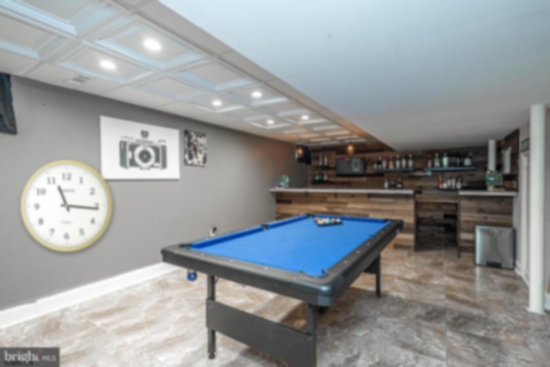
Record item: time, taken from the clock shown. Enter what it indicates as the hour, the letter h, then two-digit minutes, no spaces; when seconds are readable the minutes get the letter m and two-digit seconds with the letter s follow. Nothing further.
11h16
